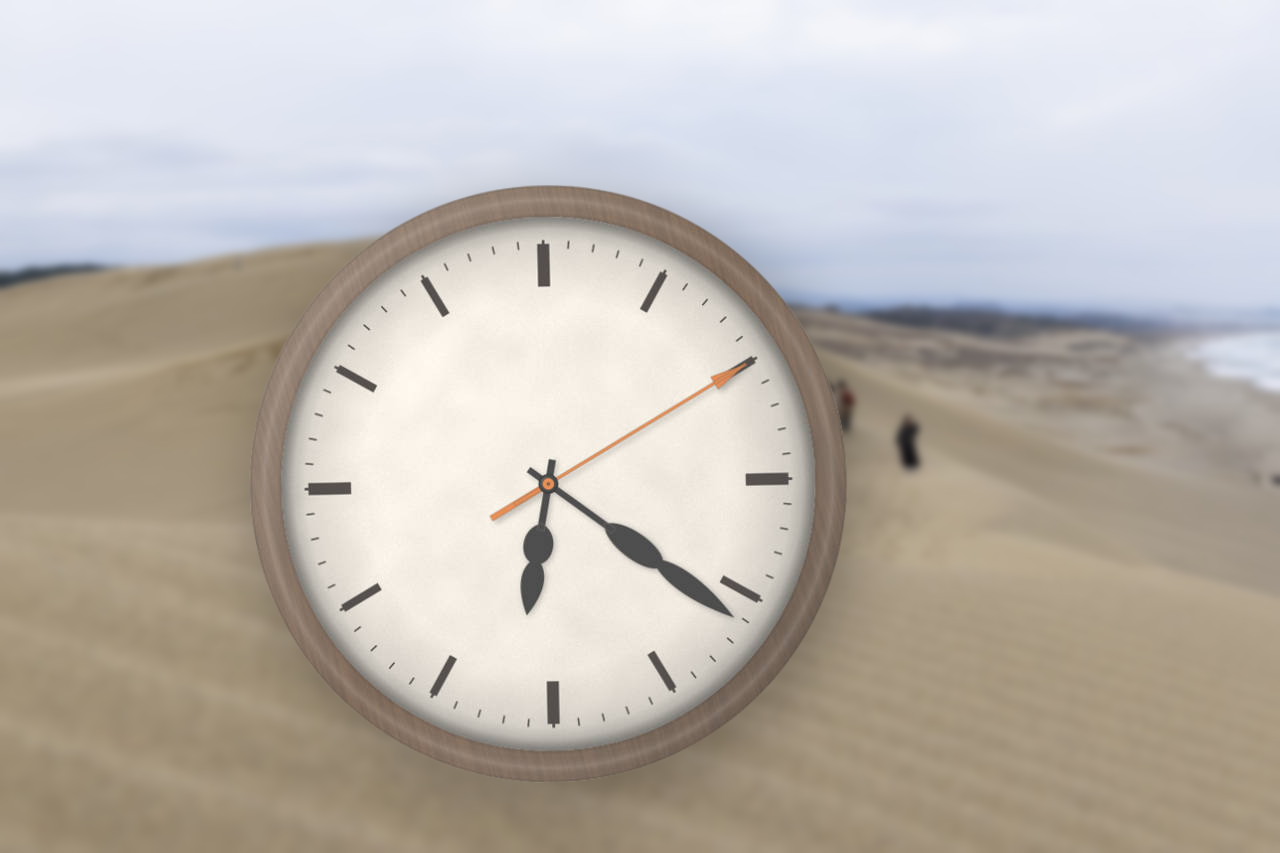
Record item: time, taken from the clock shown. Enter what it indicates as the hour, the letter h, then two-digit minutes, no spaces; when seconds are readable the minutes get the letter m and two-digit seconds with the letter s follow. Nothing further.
6h21m10s
